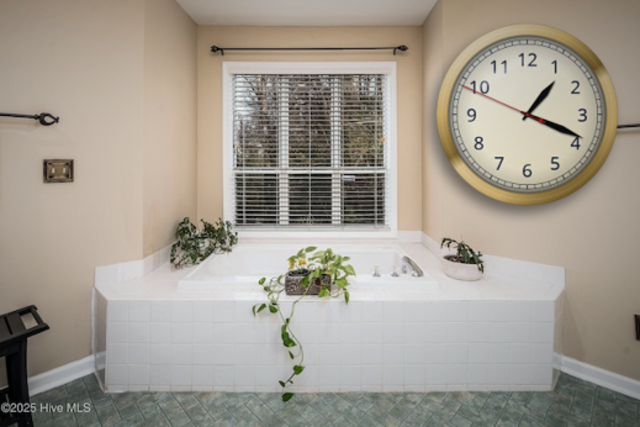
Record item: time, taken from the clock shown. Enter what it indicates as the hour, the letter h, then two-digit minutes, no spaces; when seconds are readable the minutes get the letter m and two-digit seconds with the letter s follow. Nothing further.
1h18m49s
